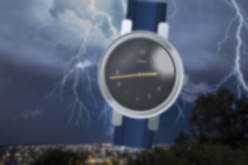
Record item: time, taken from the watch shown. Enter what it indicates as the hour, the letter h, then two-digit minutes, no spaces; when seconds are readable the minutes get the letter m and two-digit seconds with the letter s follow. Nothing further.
2h43
